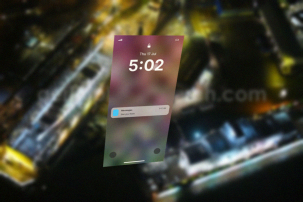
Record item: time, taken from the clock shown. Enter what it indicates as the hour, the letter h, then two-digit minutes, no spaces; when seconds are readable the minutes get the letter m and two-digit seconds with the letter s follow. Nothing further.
5h02
